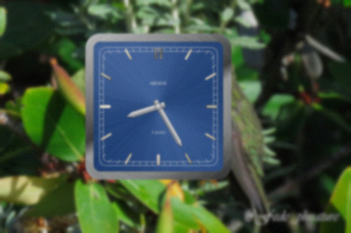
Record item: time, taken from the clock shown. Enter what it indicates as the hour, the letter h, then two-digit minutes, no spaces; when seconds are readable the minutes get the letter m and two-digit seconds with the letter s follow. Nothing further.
8h25
